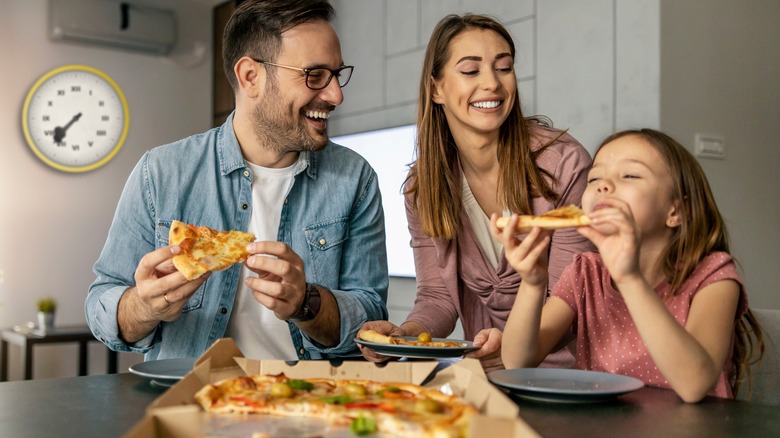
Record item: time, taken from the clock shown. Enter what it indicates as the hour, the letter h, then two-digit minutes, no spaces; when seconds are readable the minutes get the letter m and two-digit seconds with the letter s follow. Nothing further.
7h37
